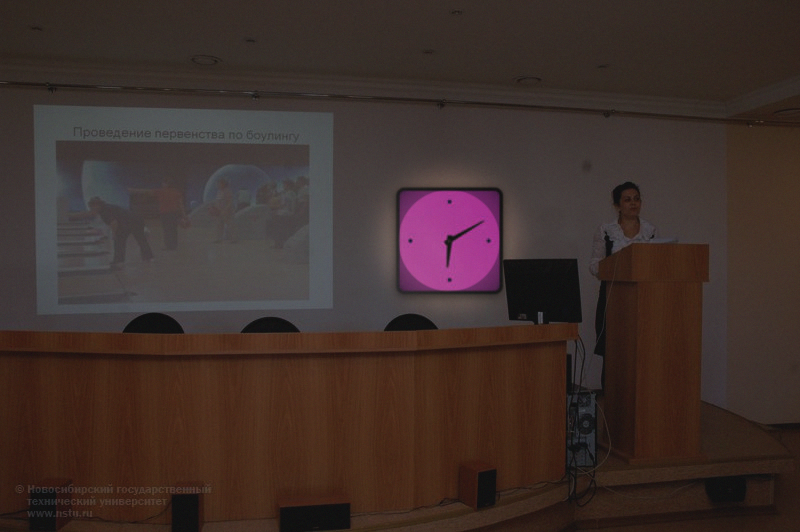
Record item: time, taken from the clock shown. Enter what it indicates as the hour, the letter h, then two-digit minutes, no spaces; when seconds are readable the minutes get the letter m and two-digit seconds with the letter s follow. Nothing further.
6h10
